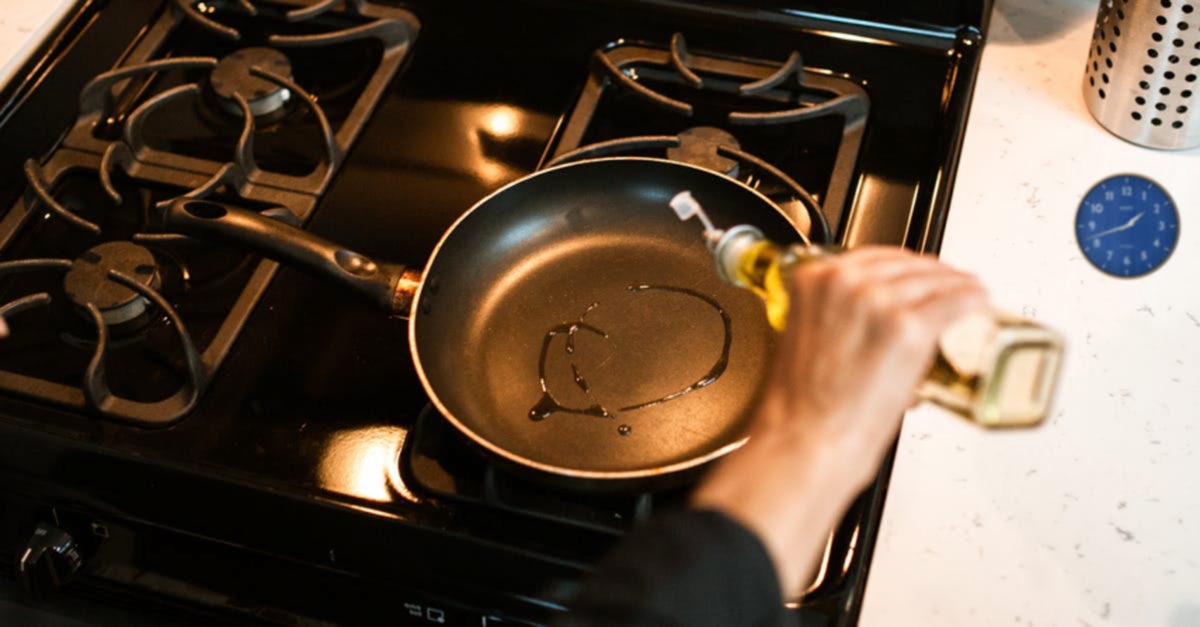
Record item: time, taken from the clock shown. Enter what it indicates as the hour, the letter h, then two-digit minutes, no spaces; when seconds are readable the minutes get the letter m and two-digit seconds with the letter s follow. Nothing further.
1h42
